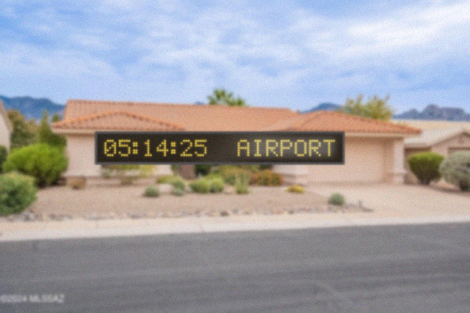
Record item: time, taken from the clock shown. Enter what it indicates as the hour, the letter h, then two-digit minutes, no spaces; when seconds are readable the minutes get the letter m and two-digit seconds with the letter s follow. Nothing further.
5h14m25s
